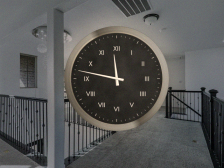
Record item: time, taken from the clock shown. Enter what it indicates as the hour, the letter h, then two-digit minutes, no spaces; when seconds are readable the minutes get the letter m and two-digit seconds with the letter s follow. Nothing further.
11h47
